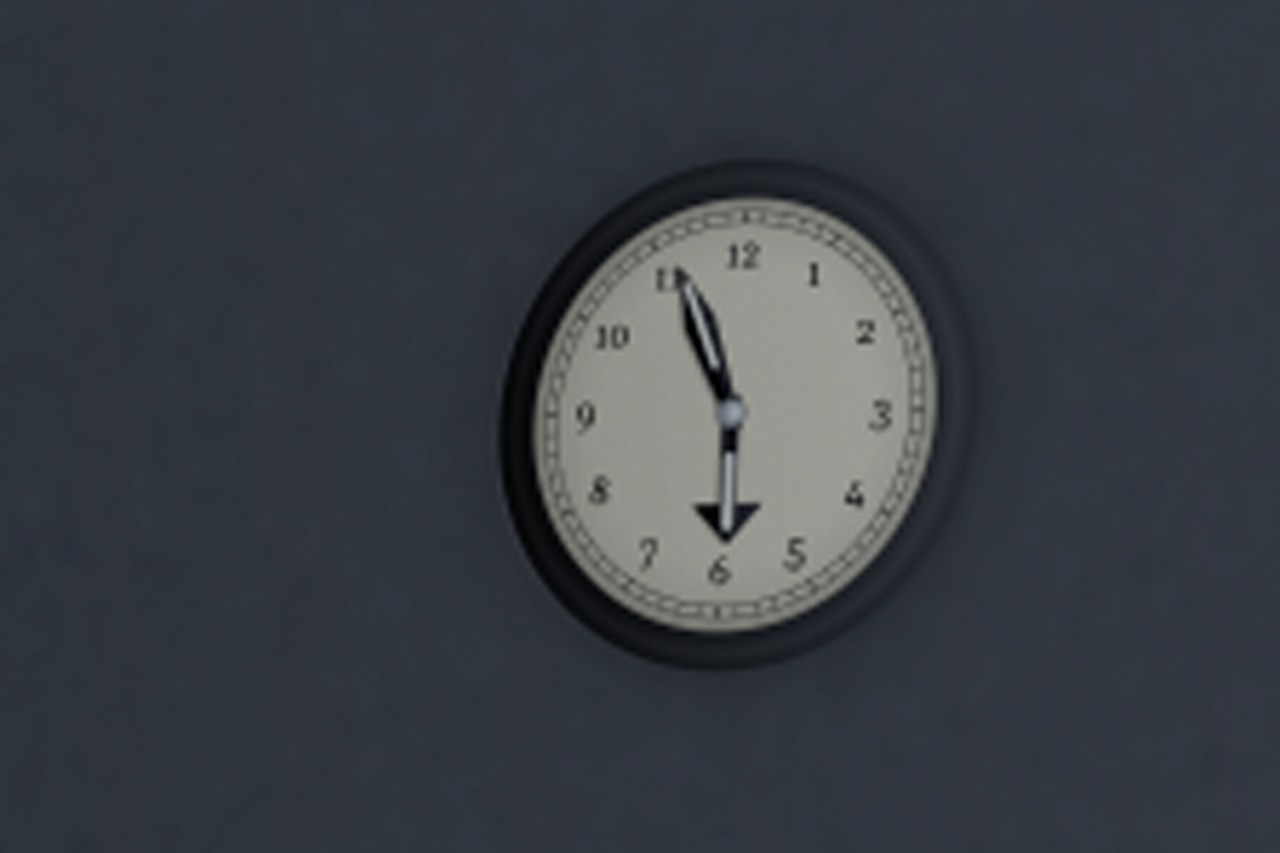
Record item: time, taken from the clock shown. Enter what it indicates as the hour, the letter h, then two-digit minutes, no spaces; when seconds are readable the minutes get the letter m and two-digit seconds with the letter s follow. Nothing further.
5h56
